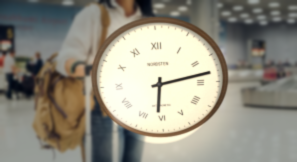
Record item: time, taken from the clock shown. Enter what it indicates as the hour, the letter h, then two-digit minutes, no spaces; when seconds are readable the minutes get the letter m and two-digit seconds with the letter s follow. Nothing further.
6h13
